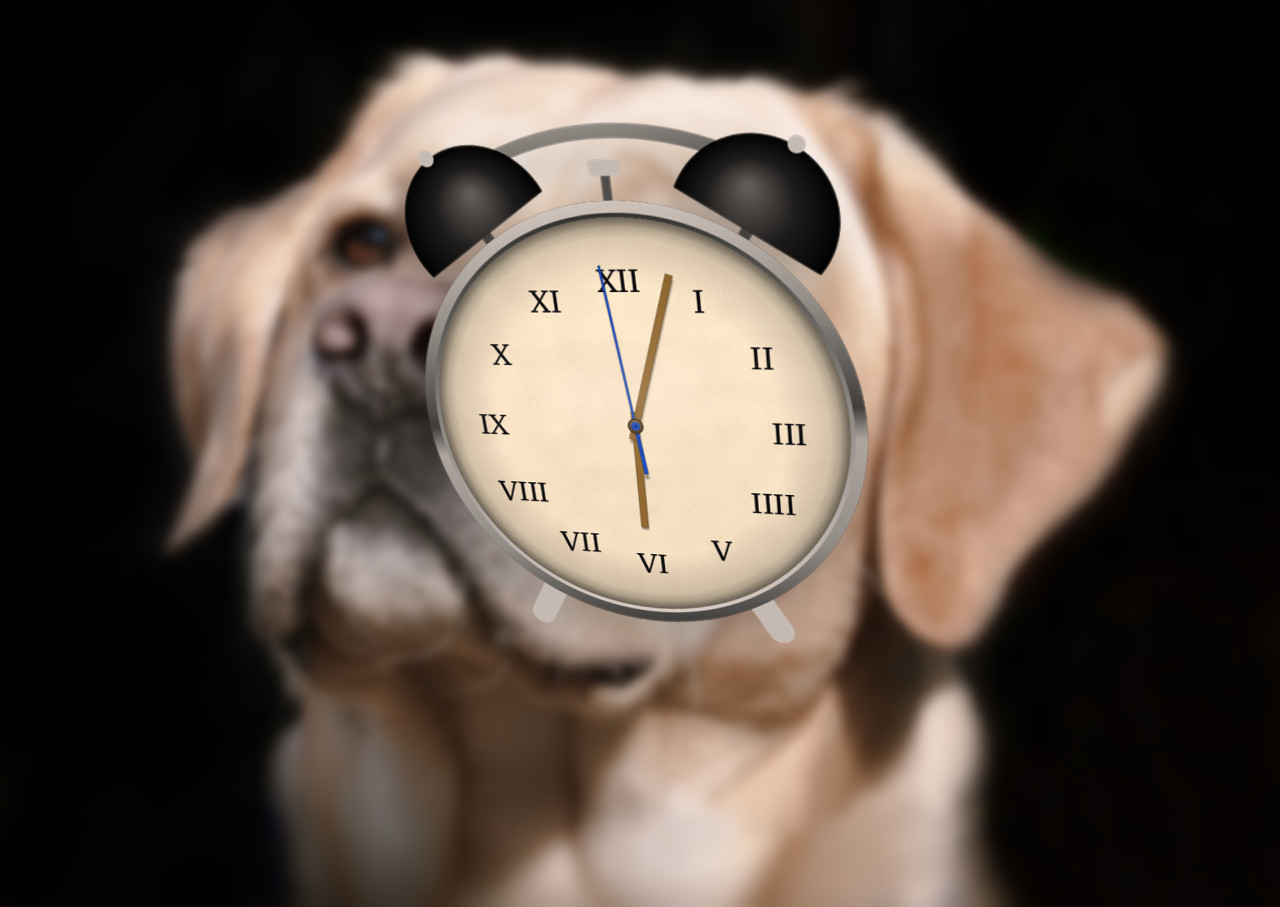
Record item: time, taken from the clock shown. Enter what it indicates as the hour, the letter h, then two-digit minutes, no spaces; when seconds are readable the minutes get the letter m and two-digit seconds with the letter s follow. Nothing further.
6h02m59s
